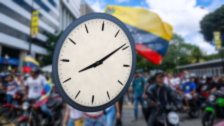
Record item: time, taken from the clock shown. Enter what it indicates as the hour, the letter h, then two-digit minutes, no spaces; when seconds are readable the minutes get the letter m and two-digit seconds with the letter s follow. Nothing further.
8h09
